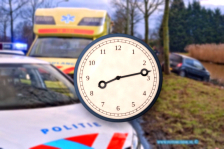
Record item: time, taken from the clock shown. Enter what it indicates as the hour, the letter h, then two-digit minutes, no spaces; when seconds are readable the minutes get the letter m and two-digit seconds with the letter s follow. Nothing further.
8h13
